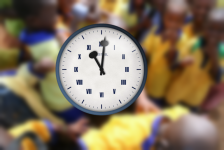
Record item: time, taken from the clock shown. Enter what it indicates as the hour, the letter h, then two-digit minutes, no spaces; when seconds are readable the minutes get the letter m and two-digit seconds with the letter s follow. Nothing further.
11h01
